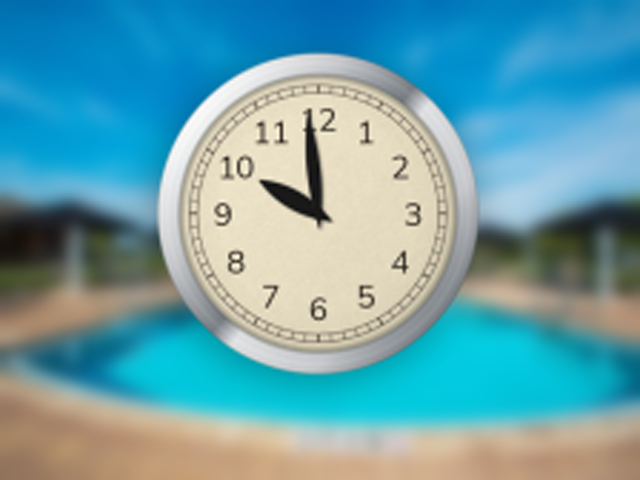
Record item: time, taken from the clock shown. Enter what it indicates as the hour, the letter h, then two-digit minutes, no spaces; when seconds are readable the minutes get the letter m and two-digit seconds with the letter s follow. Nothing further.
9h59
